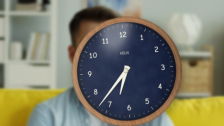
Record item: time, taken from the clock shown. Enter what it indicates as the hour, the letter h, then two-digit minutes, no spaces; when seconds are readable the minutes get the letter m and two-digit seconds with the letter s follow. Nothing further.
6h37
